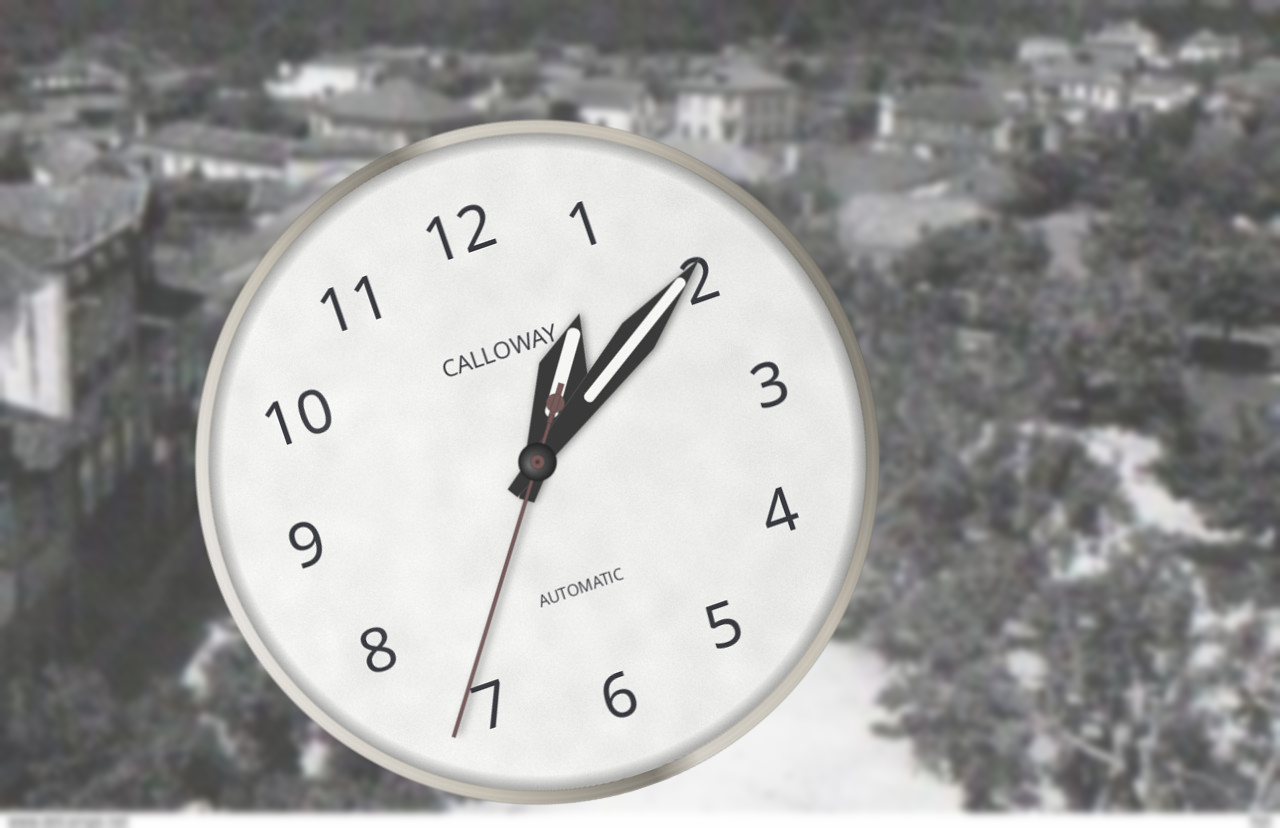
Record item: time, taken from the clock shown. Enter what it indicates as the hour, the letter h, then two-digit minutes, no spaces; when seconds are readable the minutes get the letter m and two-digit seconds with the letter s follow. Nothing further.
1h09m36s
